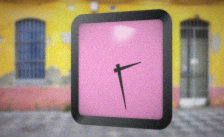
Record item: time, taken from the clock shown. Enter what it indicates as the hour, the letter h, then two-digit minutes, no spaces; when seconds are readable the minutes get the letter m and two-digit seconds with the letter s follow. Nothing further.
2h28
